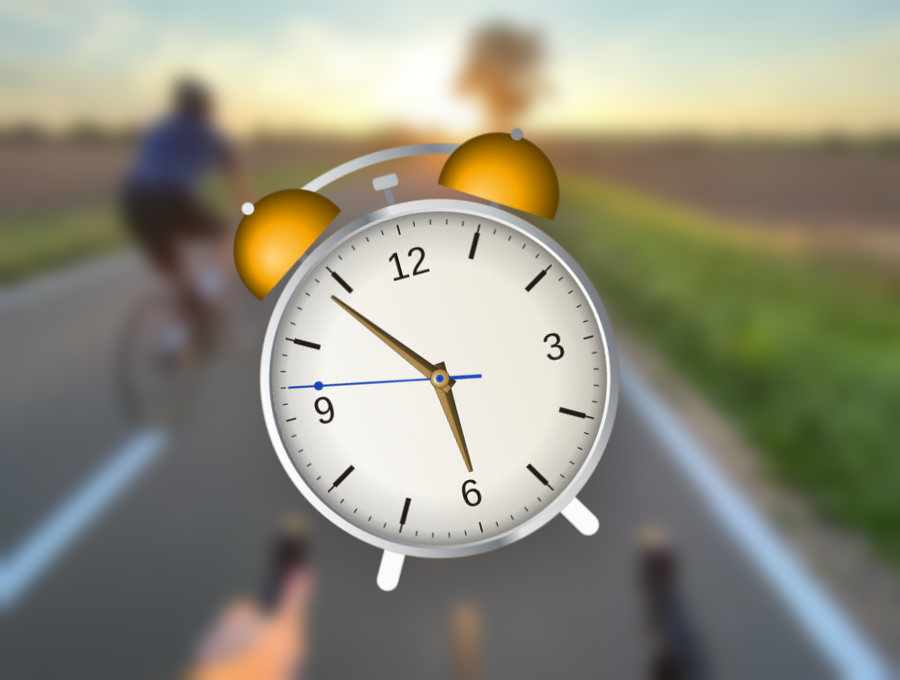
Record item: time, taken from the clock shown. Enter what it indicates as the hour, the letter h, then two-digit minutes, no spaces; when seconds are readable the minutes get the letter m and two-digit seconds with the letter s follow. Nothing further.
5h53m47s
